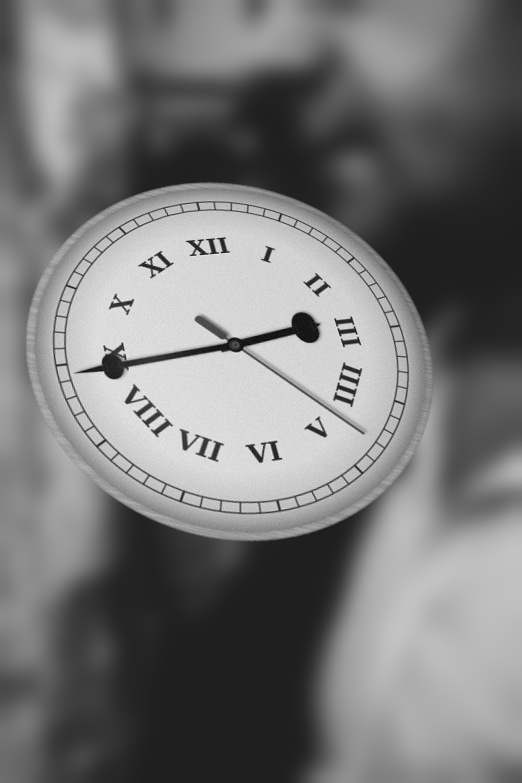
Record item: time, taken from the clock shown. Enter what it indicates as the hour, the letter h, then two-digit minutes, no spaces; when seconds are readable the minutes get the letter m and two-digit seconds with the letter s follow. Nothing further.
2h44m23s
